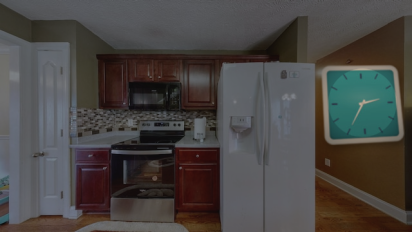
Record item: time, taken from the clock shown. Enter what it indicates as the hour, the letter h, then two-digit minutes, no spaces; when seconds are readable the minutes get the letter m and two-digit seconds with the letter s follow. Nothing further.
2h35
